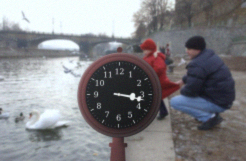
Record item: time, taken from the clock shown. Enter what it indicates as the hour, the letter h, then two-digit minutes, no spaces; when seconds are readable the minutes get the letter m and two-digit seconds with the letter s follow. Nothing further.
3h17
